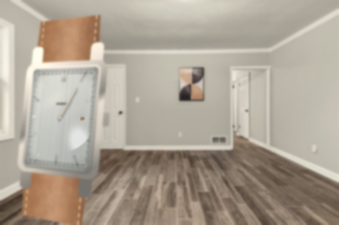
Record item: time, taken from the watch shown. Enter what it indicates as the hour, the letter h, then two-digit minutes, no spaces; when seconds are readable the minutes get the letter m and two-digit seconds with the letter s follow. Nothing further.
1h05
